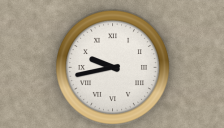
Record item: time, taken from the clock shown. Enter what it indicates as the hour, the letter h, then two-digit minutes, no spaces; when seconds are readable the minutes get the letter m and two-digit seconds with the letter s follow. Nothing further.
9h43
